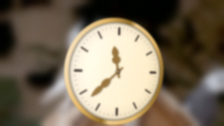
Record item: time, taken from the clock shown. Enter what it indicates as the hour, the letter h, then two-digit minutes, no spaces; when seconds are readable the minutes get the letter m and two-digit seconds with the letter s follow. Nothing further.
11h38
